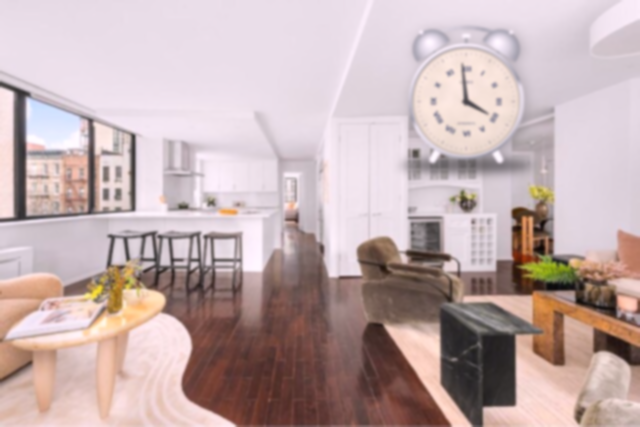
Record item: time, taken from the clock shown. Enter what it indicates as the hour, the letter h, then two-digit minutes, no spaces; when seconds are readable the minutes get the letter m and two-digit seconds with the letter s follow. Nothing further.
3h59
